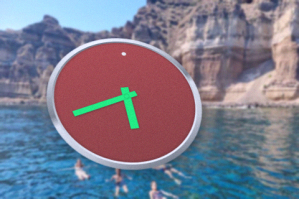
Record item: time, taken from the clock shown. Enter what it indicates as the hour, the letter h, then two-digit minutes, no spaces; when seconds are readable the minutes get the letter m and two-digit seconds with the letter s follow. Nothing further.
5h41
